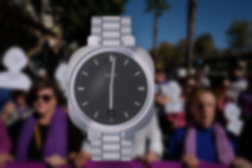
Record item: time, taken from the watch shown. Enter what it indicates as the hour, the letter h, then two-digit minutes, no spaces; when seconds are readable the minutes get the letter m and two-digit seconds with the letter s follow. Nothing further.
6h01
